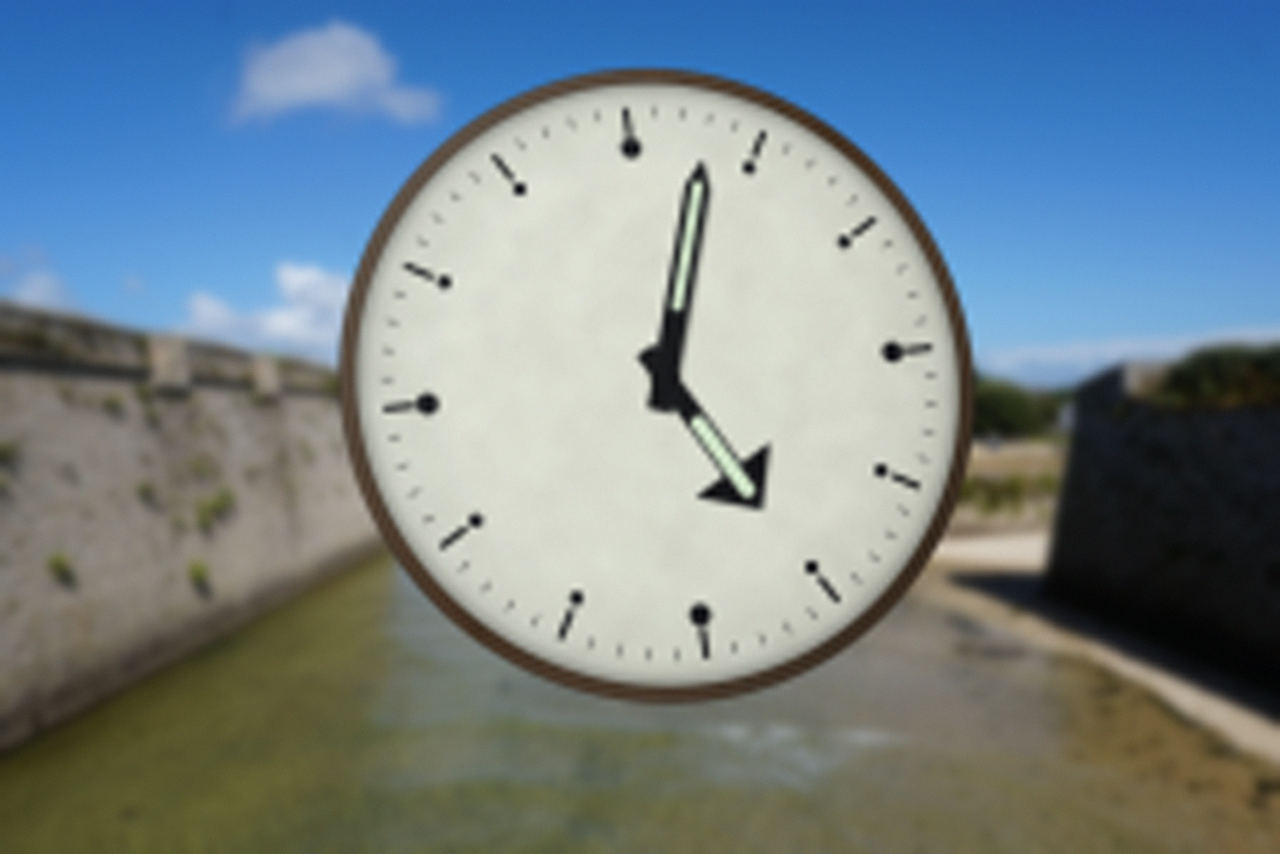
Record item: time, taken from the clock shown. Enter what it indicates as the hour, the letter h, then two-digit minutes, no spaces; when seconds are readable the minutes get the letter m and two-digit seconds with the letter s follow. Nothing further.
5h03
